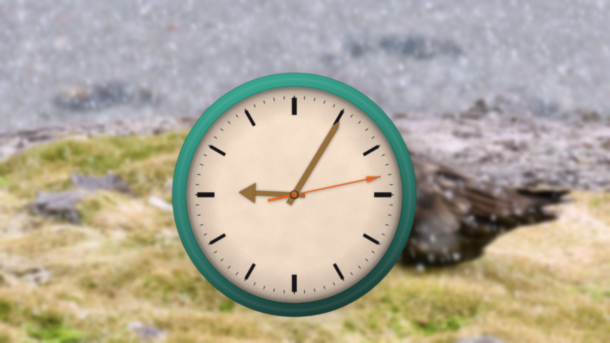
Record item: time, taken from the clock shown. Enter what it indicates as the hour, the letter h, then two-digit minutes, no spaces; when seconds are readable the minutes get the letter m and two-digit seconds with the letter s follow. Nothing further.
9h05m13s
